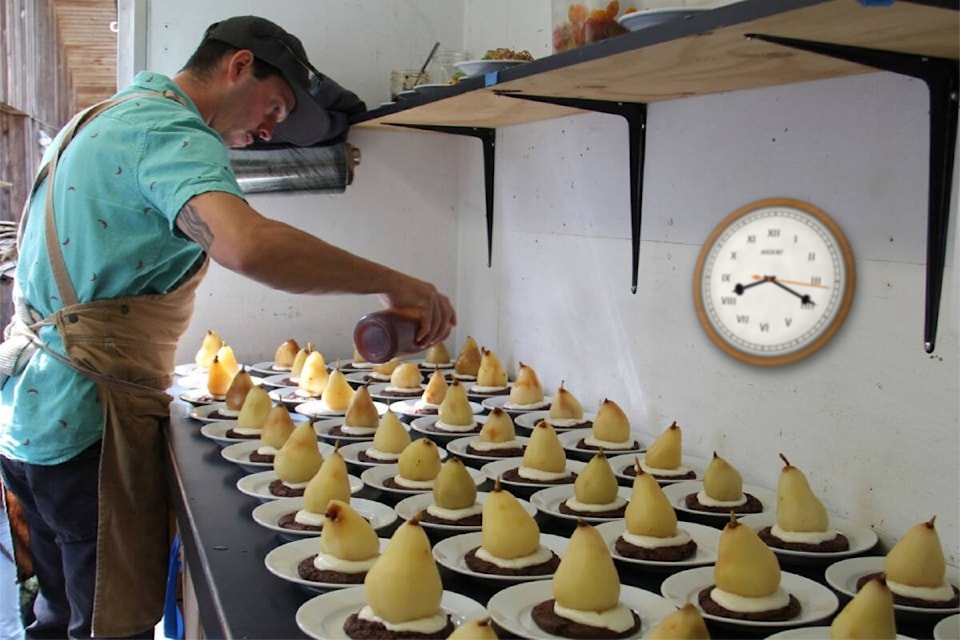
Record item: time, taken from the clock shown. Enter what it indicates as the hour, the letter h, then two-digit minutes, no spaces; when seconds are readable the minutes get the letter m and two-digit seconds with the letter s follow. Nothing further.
8h19m16s
